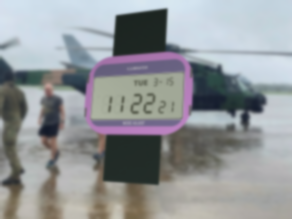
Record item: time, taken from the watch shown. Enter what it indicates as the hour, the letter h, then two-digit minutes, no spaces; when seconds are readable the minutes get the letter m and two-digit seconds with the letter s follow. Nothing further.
11h22m21s
